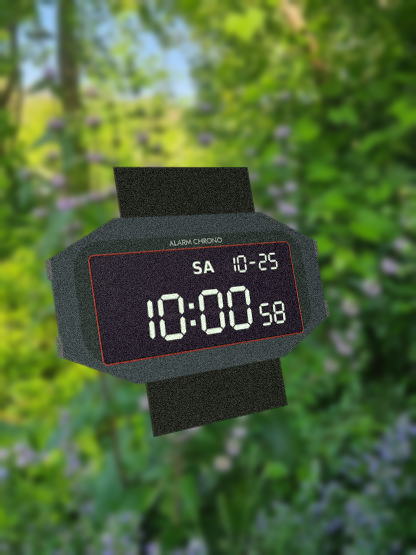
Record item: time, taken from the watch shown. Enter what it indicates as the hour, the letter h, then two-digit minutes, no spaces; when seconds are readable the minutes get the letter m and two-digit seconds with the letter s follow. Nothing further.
10h00m58s
